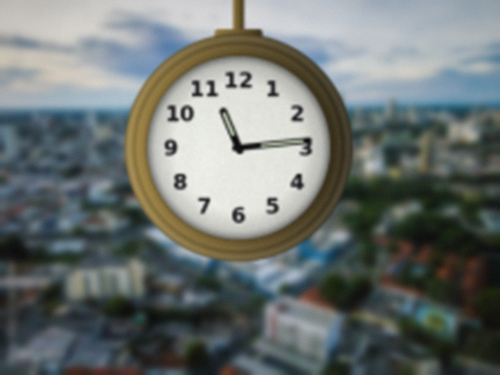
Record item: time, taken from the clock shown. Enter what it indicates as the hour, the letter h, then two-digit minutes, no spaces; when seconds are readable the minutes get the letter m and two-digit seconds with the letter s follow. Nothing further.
11h14
